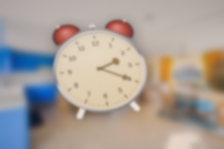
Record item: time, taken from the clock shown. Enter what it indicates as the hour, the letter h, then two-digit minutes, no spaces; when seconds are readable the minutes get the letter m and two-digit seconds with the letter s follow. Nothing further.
2h20
